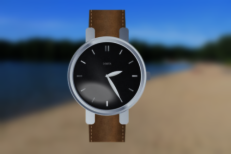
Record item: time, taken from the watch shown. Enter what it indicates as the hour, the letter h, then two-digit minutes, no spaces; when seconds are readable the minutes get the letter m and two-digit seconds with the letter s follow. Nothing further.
2h25
